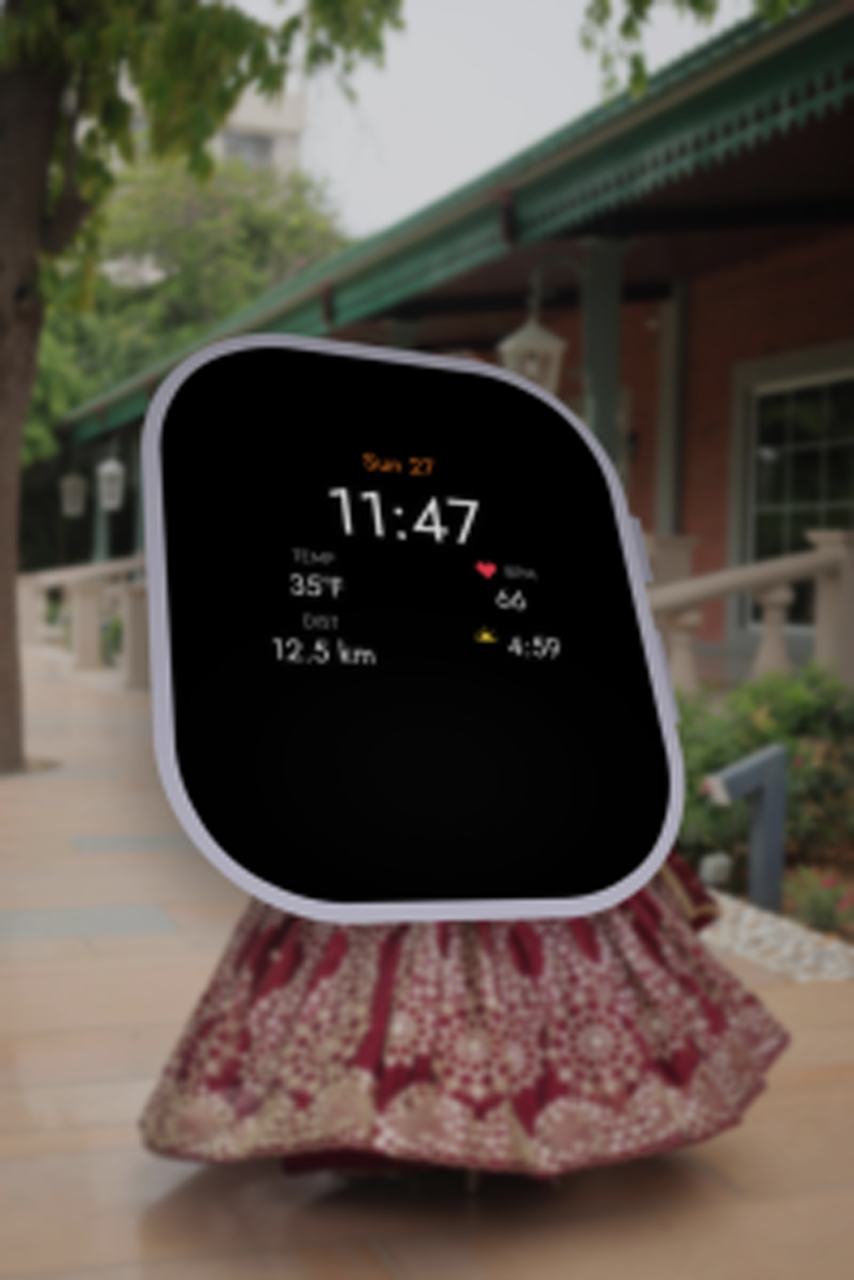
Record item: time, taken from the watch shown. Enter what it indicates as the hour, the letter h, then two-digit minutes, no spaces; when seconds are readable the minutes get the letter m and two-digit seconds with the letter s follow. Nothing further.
11h47
